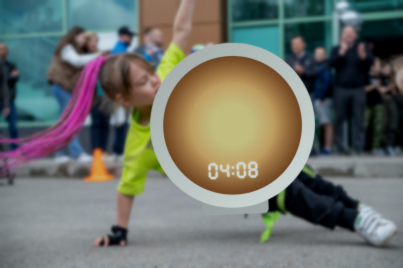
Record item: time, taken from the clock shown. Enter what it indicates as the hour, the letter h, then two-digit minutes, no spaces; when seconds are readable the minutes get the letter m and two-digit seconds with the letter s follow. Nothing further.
4h08
